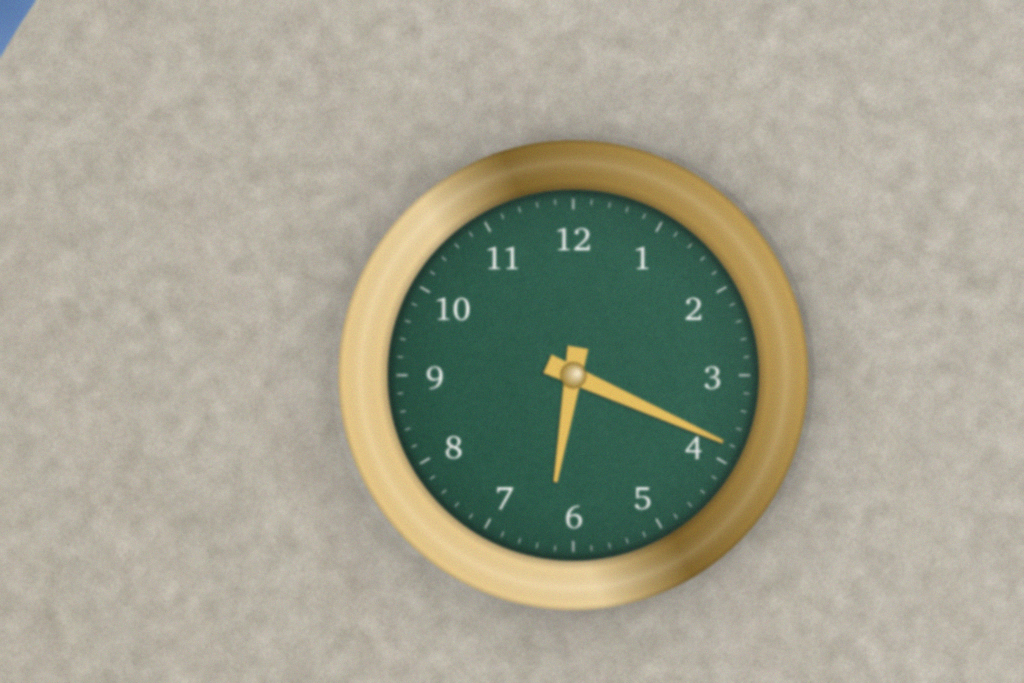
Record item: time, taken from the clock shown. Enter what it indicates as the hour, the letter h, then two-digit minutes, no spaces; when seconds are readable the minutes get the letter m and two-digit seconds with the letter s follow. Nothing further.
6h19
